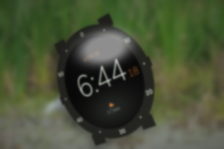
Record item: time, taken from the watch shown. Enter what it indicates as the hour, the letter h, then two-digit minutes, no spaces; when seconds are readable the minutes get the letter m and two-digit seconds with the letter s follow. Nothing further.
6h44
